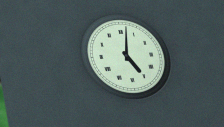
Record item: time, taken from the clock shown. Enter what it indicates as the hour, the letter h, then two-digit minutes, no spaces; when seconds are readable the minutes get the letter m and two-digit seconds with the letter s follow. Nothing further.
5h02
